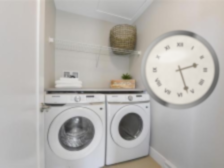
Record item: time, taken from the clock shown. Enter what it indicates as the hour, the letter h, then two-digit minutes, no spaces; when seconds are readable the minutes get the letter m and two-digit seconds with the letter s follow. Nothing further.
2h27
